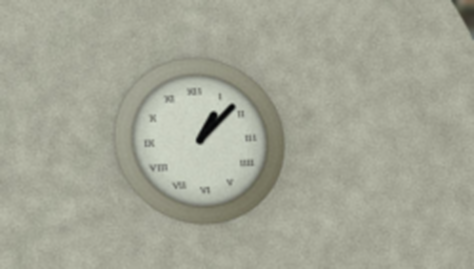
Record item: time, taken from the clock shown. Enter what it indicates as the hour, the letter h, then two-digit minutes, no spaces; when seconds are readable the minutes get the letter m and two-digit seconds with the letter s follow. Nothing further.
1h08
